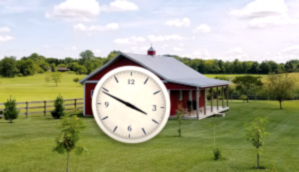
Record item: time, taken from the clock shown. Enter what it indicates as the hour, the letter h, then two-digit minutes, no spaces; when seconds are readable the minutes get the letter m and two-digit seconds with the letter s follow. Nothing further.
3h49
